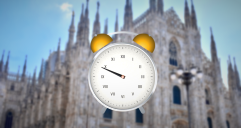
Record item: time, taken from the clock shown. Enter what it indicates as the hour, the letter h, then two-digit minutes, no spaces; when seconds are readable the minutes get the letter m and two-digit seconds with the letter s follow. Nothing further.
9h49
